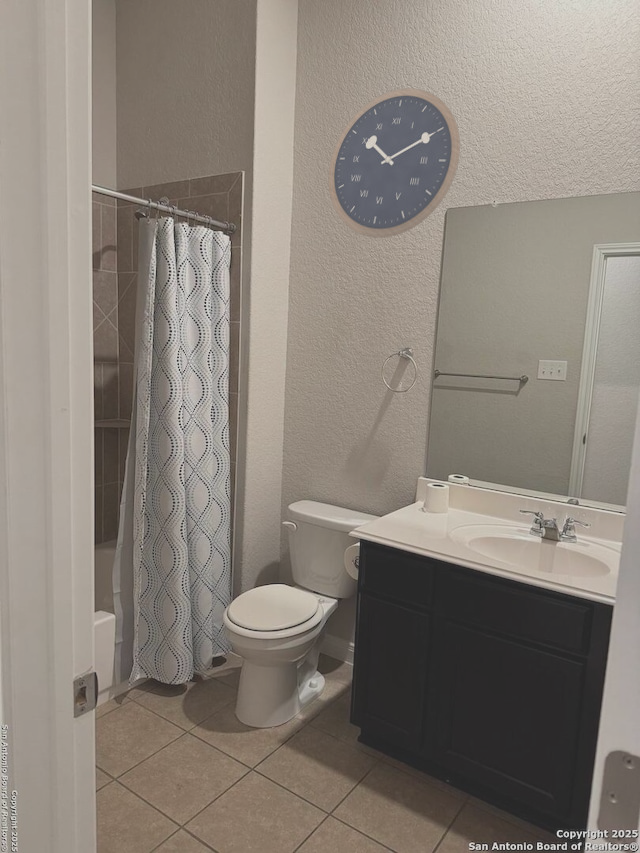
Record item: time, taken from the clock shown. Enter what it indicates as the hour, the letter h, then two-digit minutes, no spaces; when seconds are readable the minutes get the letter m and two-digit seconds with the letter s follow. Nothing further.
10h10
